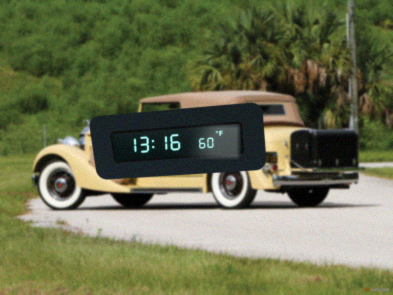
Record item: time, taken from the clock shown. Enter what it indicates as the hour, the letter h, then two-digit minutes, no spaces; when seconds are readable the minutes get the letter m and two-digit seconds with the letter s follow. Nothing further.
13h16
